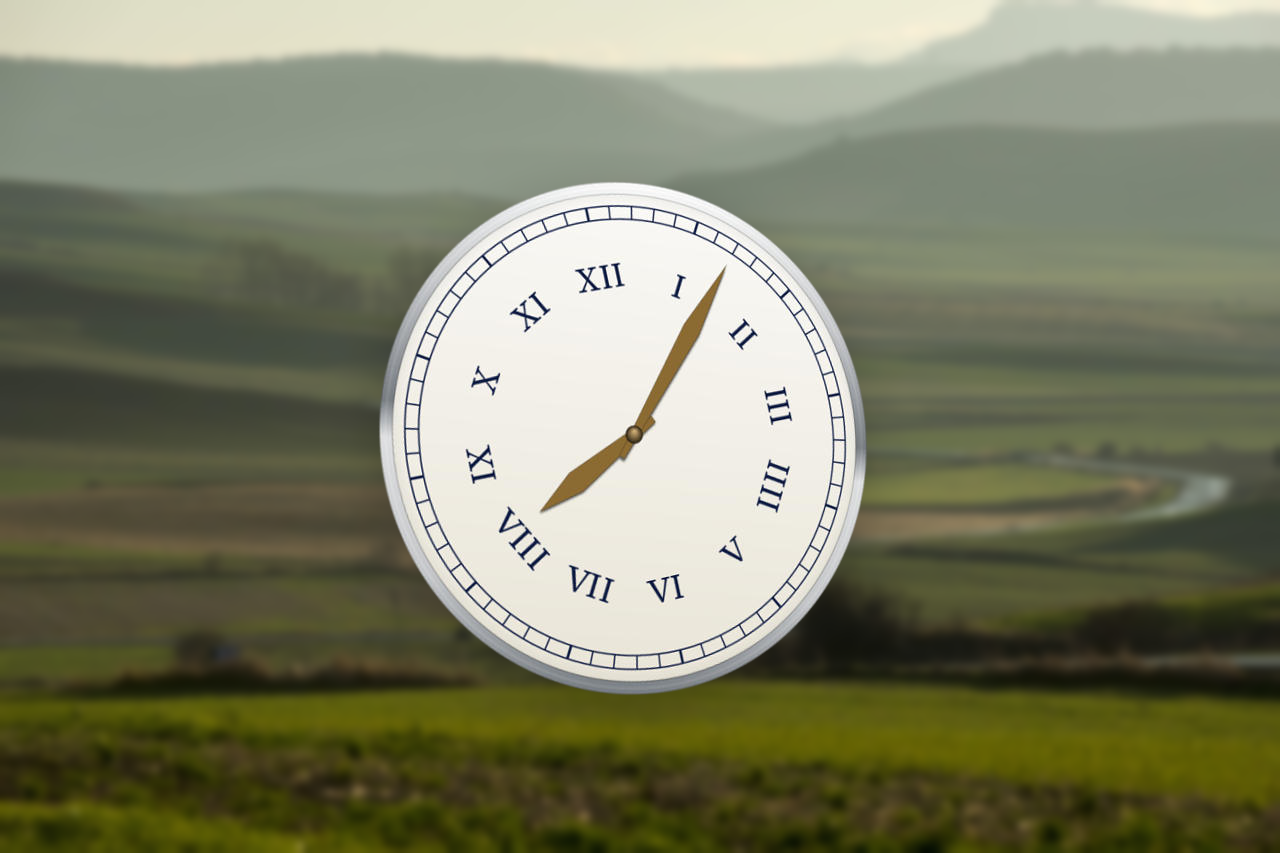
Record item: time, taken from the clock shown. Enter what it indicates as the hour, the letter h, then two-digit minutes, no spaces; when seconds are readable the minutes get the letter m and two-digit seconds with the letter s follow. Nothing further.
8h07
